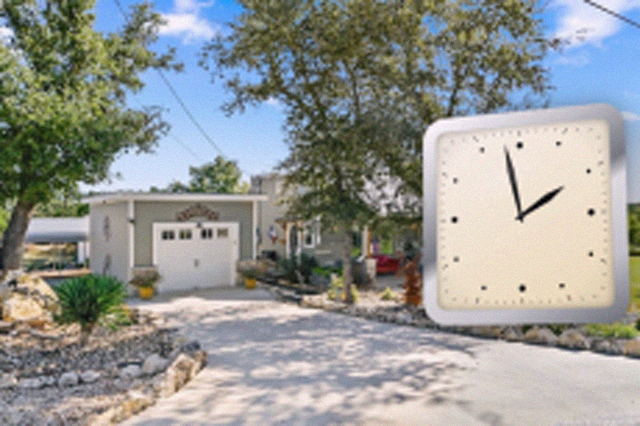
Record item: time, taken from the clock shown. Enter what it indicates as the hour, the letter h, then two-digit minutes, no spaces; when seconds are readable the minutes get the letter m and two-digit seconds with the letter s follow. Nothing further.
1h58
